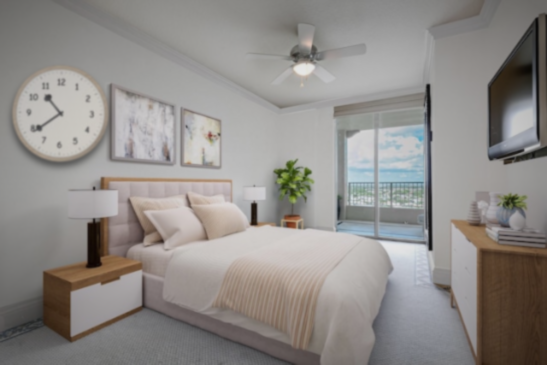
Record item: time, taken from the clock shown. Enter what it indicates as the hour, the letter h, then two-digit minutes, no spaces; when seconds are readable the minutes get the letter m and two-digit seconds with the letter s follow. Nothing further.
10h39
